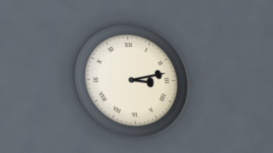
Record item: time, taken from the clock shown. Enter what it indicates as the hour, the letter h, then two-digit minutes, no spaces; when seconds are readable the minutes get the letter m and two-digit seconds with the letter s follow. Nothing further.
3h13
